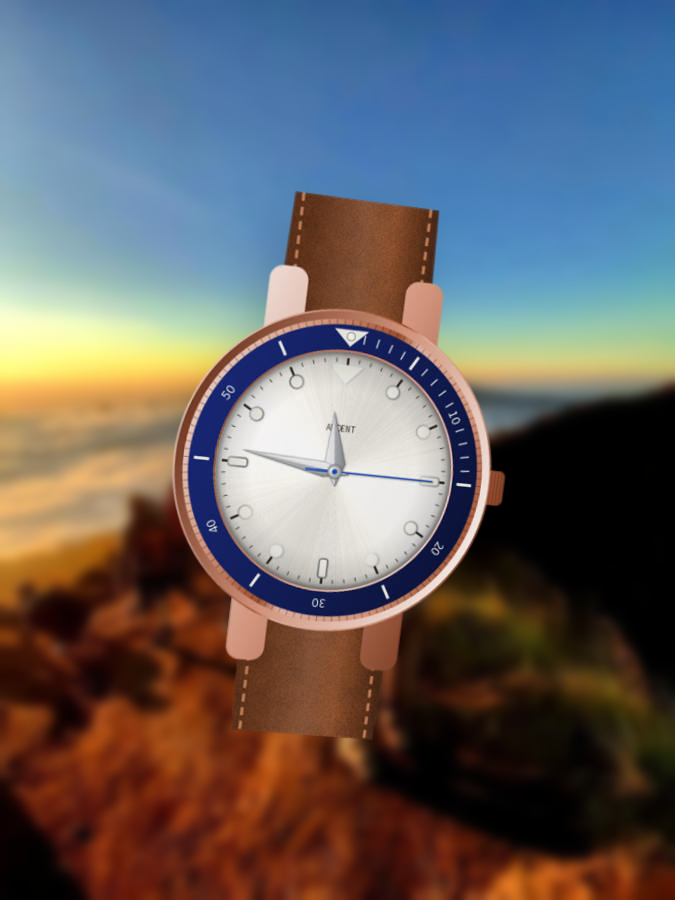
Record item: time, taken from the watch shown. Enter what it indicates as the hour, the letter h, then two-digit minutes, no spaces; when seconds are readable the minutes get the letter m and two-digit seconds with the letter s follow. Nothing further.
11h46m15s
